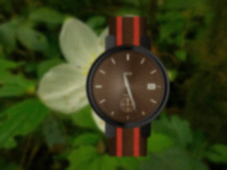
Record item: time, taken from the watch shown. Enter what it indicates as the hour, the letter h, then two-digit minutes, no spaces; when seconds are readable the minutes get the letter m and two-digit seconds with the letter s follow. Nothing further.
11h27
